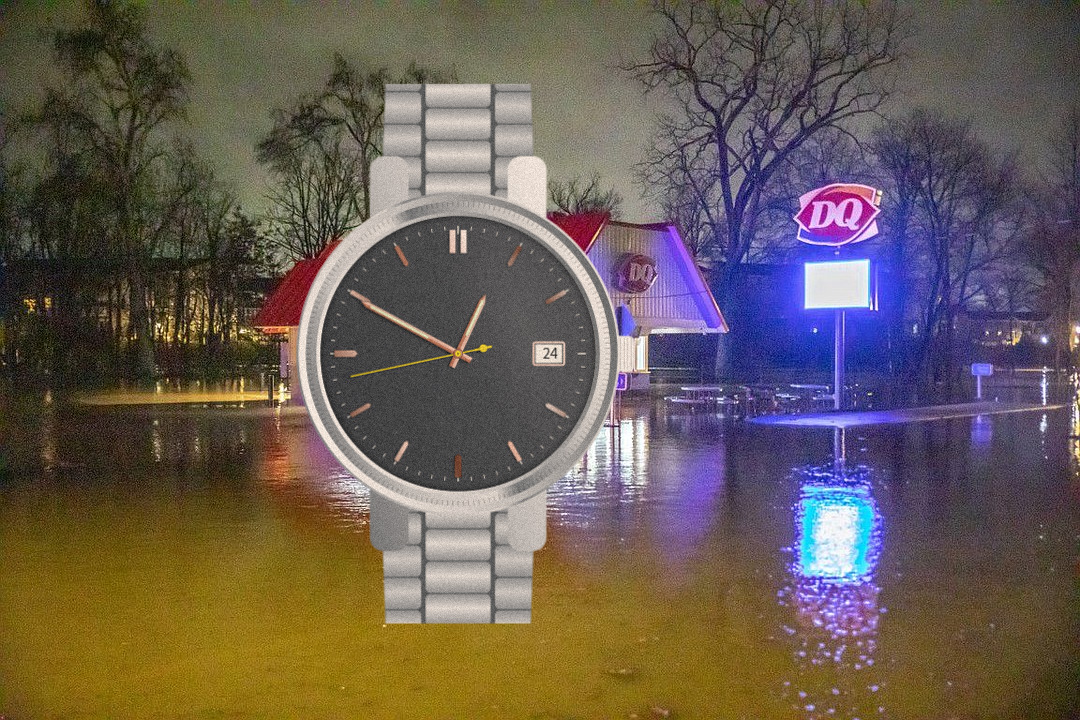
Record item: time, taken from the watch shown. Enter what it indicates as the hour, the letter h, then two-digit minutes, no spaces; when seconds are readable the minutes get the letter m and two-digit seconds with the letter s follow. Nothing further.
12h49m43s
